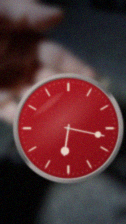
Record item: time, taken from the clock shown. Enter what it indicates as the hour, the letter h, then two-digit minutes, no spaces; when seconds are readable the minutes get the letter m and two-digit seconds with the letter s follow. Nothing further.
6h17
